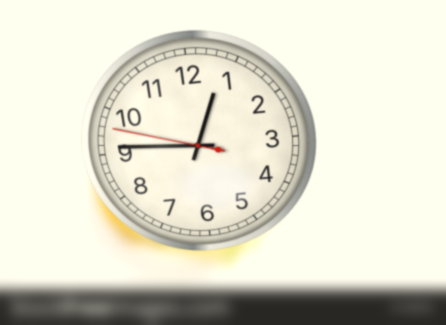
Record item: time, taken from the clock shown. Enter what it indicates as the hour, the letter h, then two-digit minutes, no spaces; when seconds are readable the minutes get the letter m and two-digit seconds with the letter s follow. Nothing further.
12h45m48s
